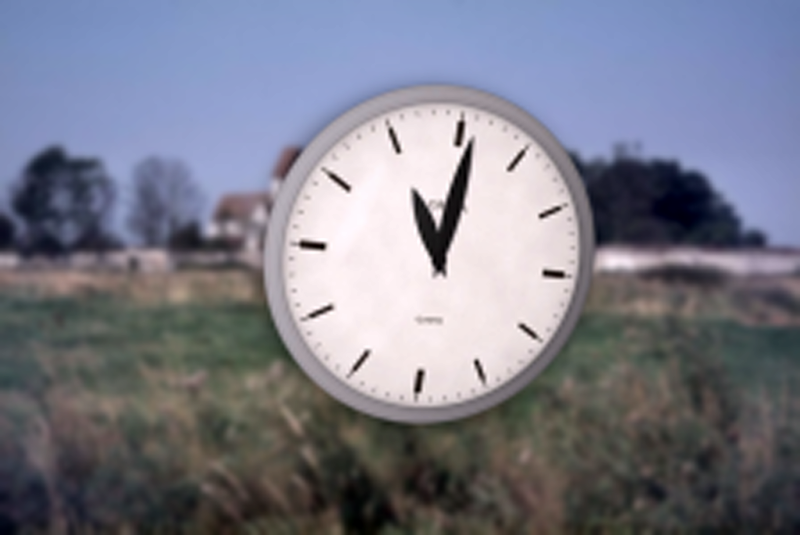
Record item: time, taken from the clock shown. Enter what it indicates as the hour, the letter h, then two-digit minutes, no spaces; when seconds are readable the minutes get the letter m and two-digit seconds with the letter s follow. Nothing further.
11h01
